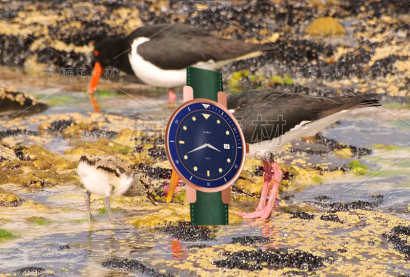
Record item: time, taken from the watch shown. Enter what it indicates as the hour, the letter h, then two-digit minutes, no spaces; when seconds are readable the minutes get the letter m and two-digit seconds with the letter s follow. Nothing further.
3h41
